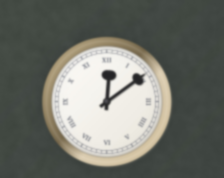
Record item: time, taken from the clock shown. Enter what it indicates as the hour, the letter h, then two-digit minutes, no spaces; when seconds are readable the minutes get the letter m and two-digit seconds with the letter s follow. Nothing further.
12h09
